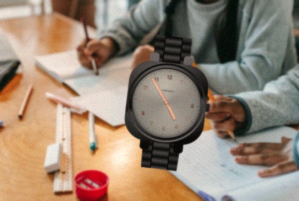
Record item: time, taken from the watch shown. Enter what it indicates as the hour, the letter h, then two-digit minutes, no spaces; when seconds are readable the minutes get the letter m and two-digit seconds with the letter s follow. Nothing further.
4h54
